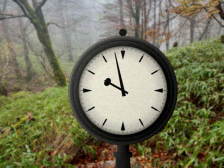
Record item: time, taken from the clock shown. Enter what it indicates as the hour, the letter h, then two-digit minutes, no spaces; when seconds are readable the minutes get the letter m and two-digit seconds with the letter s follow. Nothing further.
9h58
